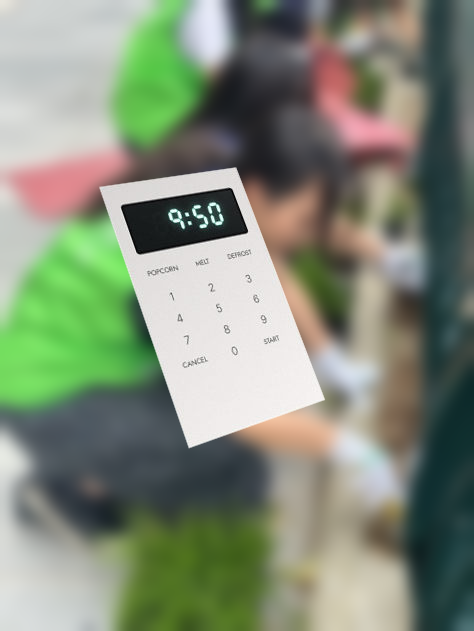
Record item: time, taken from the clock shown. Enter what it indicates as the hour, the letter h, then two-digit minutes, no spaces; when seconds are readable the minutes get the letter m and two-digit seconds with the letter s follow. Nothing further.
9h50
